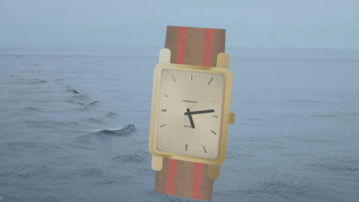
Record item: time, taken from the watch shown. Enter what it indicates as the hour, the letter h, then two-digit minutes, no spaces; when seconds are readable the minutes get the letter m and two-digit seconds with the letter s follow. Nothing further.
5h13
